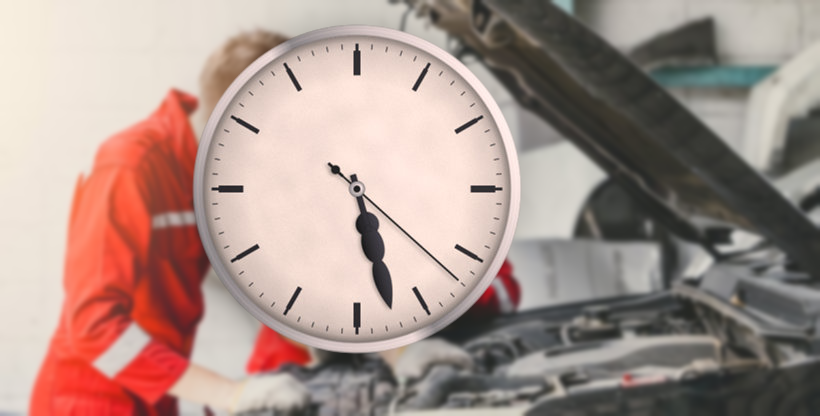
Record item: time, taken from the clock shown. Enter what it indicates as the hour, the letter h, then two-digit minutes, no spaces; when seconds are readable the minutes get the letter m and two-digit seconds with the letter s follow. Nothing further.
5h27m22s
